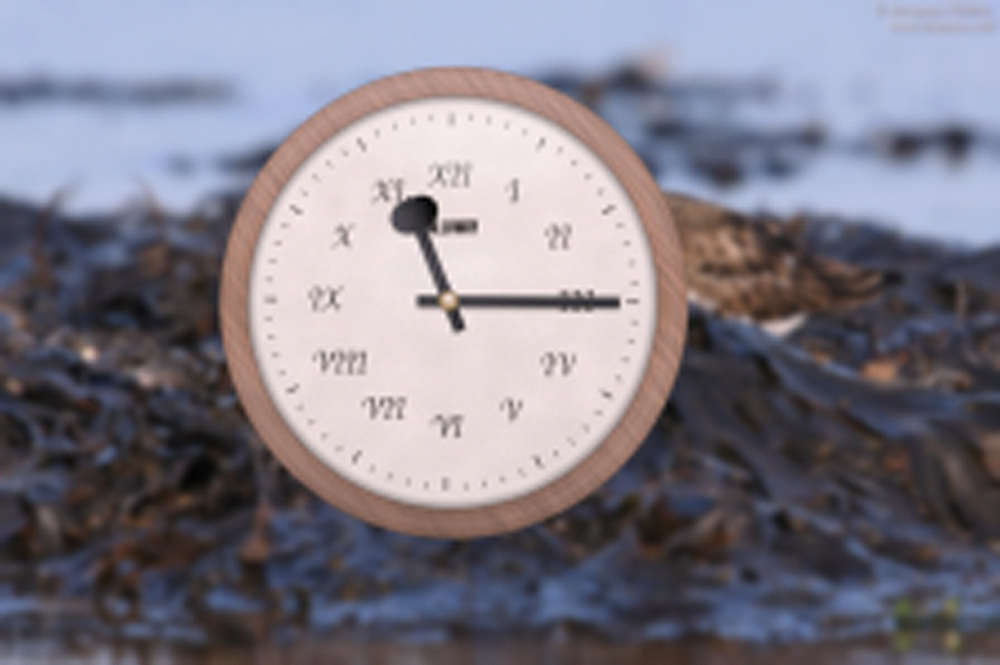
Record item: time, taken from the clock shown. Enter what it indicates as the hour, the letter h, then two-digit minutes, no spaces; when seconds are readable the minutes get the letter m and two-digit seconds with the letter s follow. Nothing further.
11h15
